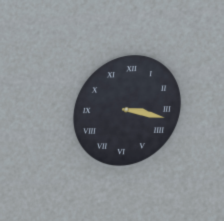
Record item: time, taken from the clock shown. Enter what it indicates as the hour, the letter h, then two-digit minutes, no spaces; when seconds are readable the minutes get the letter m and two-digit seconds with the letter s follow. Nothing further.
3h17
